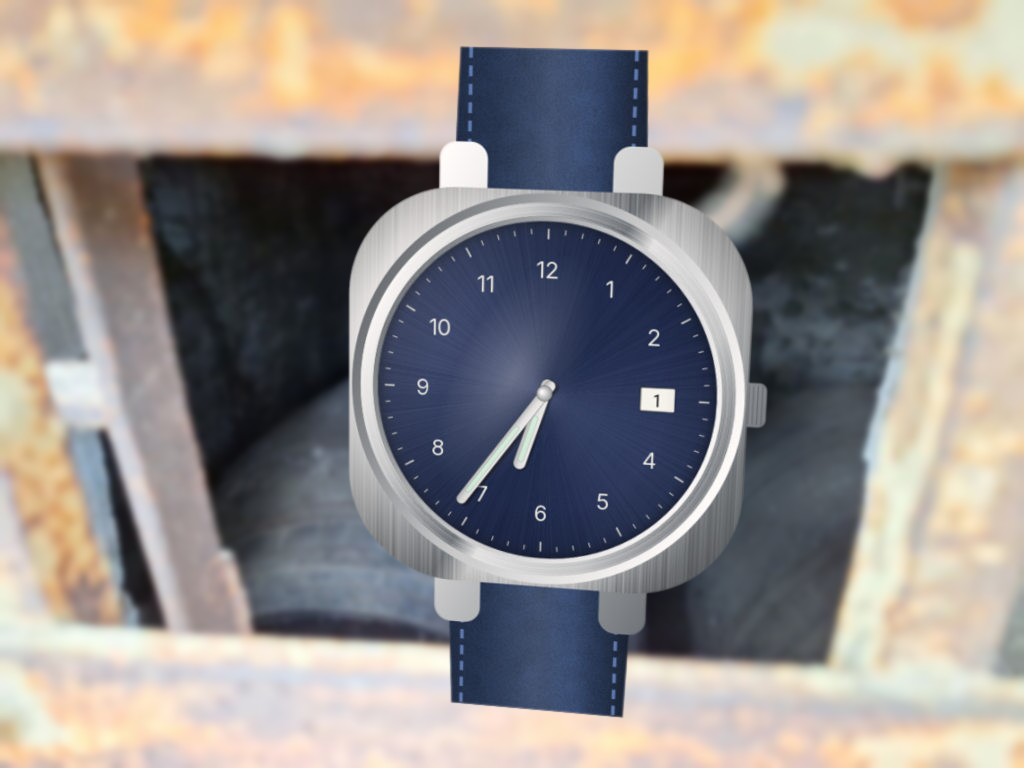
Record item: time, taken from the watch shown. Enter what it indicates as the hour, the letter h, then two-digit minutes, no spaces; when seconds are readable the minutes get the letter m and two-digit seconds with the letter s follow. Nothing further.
6h36
